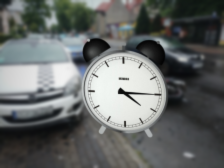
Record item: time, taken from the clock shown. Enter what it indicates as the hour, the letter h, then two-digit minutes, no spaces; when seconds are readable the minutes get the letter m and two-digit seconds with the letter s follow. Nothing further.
4h15
